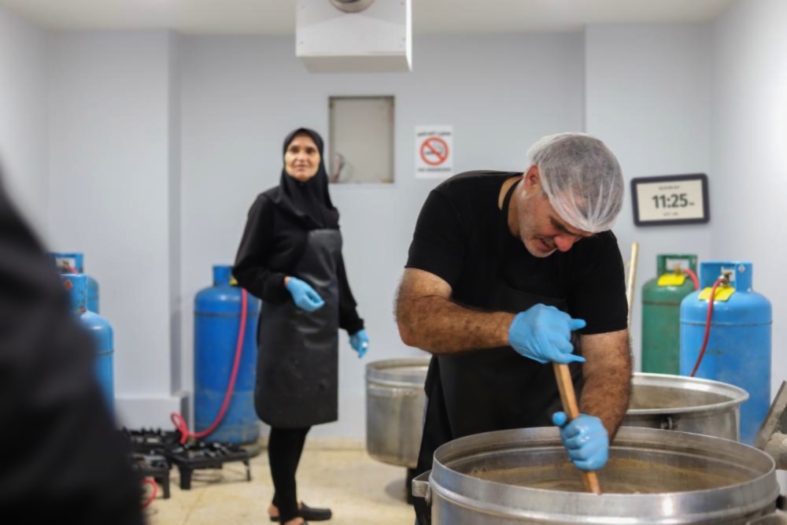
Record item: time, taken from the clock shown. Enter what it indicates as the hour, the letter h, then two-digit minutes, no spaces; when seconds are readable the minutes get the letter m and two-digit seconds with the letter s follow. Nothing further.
11h25
